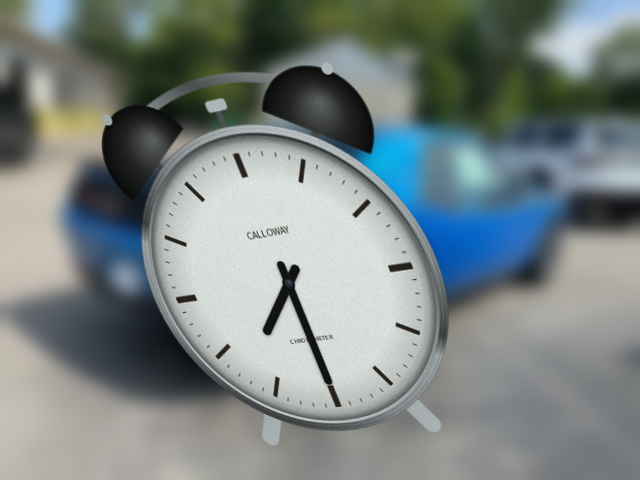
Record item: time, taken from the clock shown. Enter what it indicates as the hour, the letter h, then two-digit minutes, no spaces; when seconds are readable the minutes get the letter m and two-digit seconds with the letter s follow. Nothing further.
7h30
